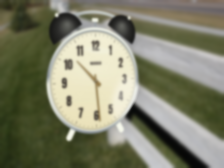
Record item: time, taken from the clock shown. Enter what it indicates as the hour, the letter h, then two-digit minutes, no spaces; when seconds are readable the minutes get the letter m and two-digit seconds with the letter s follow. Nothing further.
10h29
